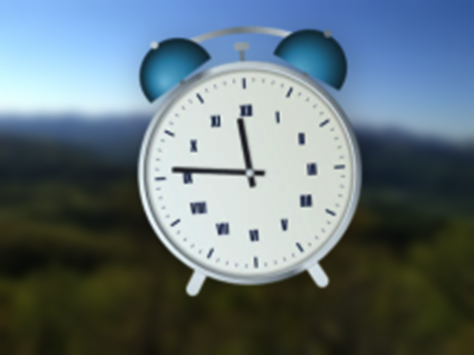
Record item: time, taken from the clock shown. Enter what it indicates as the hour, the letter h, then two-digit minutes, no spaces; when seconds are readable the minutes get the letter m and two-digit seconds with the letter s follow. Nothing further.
11h46
